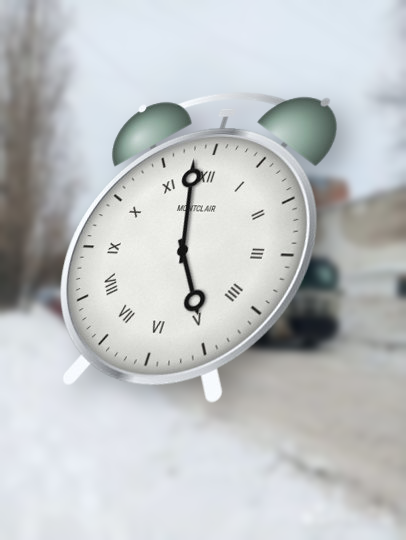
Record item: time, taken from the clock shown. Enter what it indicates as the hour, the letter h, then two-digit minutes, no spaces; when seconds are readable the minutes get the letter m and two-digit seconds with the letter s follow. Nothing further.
4h58
